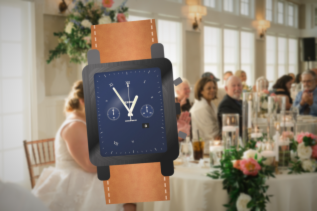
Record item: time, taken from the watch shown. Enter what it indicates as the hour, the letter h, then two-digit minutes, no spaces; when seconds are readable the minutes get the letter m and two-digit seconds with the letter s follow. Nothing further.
12h55
